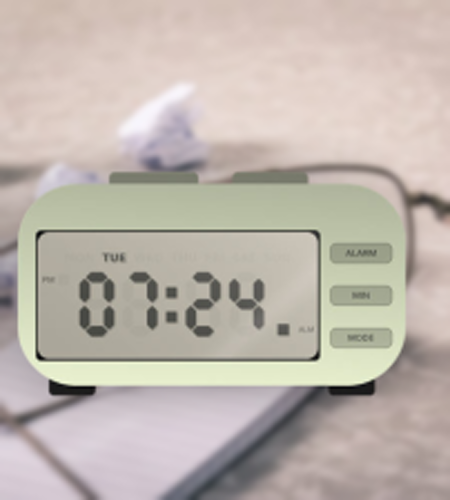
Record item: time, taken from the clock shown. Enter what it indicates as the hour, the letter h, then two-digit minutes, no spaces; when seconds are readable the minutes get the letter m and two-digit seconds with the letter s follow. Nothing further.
7h24
